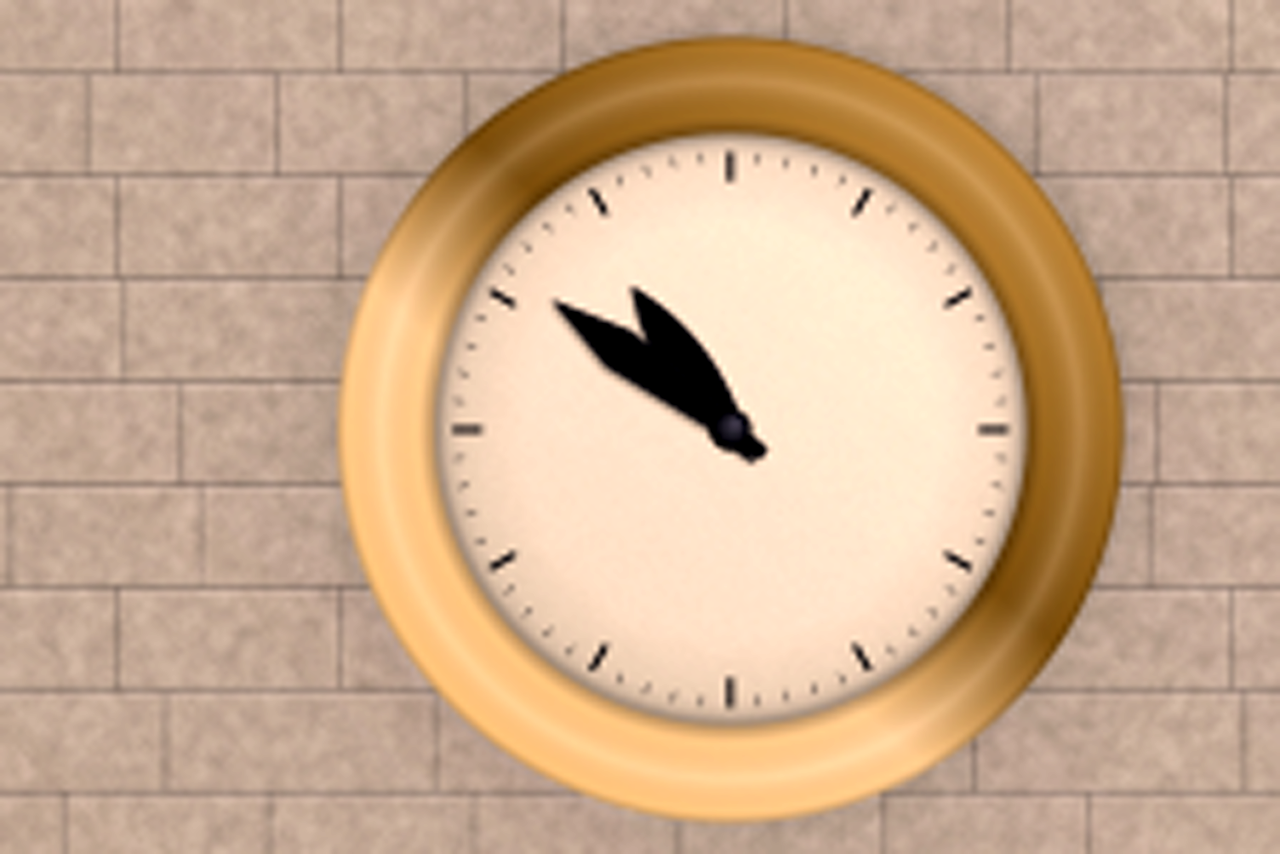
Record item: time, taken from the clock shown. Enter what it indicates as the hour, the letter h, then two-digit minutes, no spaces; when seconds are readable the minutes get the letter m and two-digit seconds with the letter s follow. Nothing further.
10h51
